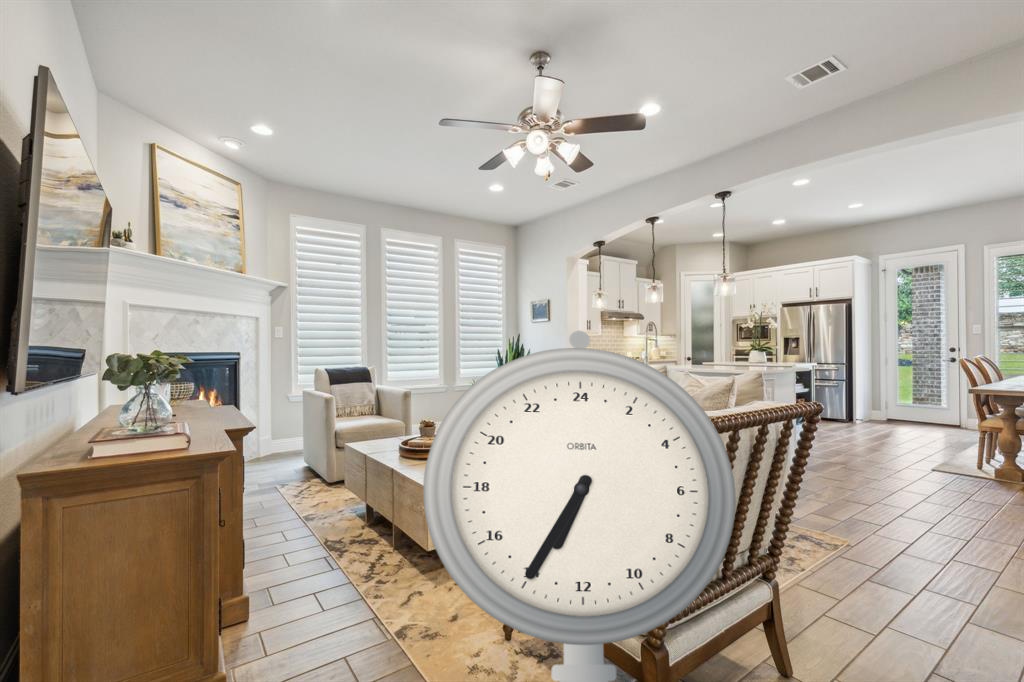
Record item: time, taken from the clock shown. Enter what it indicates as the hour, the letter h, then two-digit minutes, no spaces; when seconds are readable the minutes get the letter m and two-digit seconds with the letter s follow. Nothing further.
13h35
